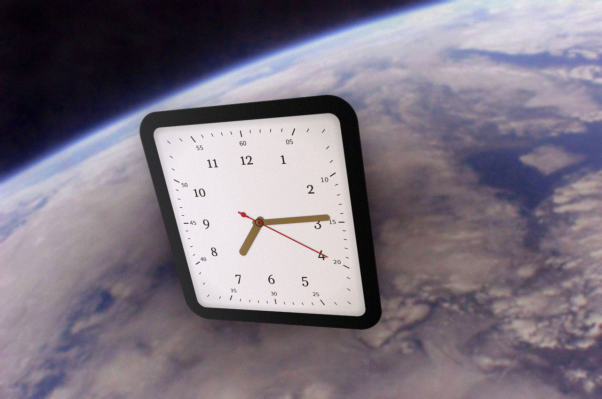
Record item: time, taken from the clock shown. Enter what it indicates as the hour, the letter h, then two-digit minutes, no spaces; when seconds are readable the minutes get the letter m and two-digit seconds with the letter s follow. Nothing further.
7h14m20s
